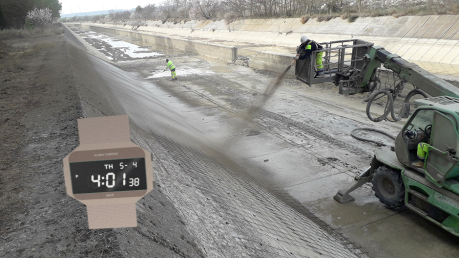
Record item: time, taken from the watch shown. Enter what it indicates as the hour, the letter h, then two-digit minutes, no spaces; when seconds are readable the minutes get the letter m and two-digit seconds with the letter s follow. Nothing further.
4h01m38s
